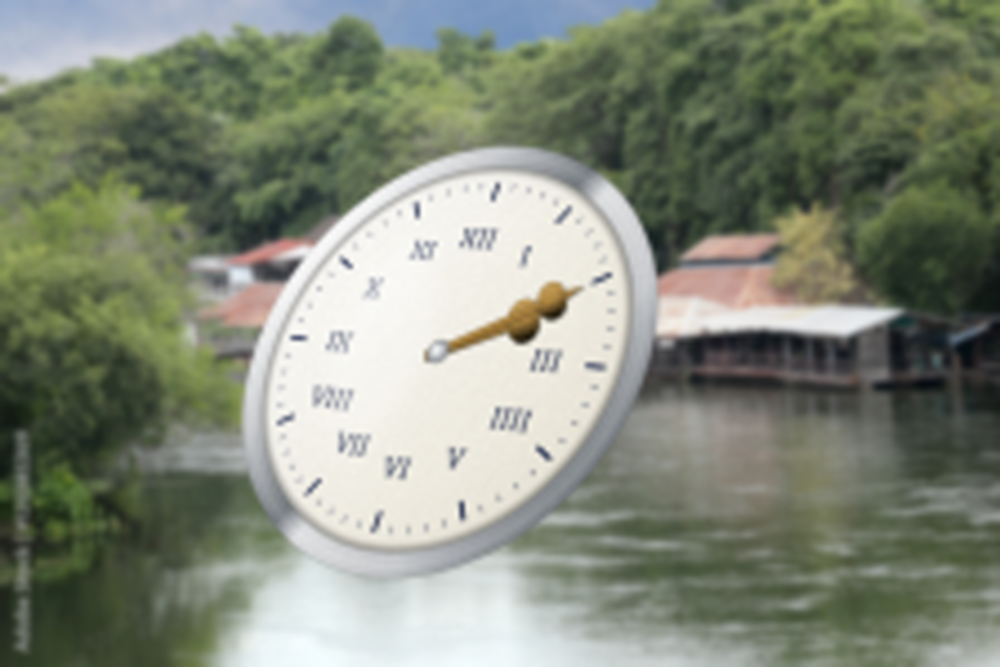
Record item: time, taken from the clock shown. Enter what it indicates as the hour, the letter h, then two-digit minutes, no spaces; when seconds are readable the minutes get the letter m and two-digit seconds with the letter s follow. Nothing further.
2h10
